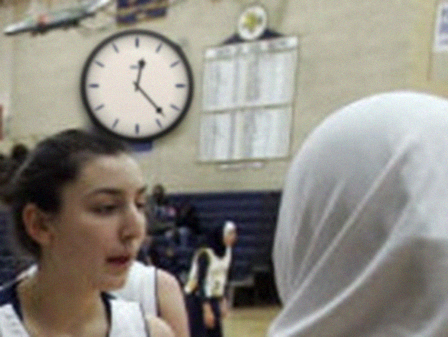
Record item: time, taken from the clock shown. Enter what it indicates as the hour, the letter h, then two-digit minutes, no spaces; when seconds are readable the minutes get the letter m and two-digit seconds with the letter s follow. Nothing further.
12h23
